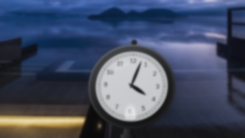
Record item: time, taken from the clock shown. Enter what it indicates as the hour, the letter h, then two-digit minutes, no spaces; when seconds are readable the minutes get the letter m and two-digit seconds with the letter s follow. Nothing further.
4h03
